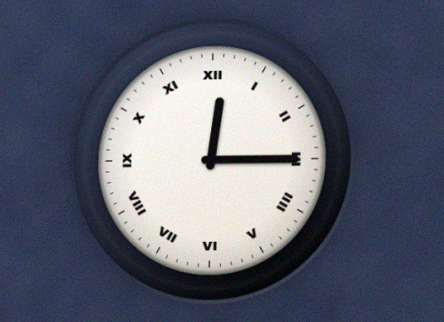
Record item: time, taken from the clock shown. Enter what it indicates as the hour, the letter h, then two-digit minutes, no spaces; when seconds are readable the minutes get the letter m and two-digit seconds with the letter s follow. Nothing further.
12h15
